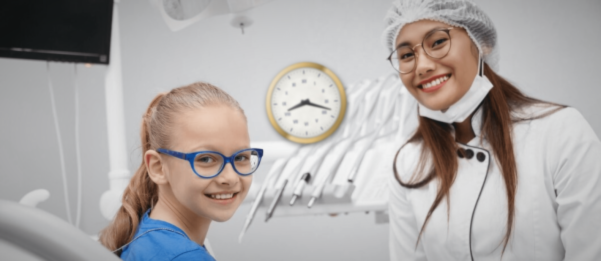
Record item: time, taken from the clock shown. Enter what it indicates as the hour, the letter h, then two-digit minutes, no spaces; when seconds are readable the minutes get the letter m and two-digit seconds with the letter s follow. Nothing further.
8h18
